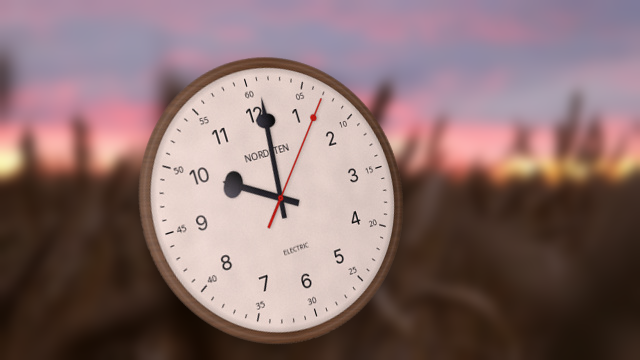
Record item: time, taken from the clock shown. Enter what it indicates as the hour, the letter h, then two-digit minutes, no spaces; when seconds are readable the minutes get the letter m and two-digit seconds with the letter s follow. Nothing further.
10h01m07s
